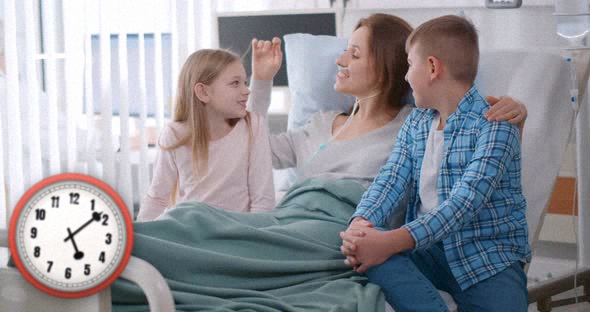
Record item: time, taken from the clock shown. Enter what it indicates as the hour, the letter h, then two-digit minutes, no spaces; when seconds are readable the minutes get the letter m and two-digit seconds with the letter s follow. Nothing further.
5h08
